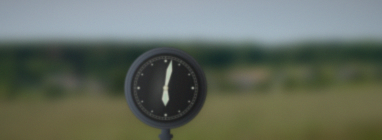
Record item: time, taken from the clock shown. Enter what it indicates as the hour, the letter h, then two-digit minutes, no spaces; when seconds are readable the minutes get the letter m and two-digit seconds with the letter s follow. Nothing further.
6h02
